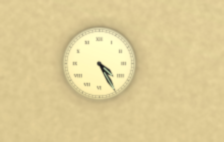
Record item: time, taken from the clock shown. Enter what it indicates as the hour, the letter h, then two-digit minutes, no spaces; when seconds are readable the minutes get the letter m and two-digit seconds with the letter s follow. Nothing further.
4h25
